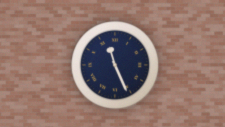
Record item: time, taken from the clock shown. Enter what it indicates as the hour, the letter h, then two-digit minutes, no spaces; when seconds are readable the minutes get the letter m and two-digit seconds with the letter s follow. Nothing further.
11h26
